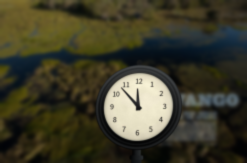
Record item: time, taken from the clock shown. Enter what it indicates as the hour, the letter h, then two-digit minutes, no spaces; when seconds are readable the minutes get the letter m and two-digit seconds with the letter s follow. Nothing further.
11h53
